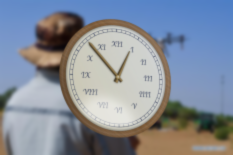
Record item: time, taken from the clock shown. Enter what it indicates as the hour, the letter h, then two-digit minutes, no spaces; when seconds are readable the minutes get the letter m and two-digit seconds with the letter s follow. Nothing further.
12h53
